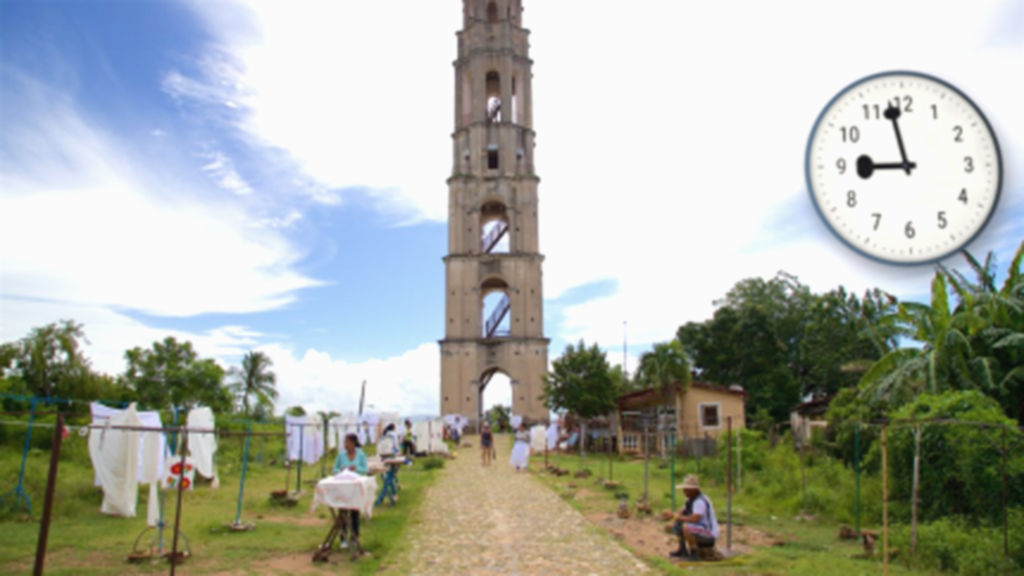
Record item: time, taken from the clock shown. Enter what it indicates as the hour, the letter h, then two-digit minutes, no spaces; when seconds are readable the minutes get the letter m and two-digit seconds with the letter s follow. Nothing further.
8h58
